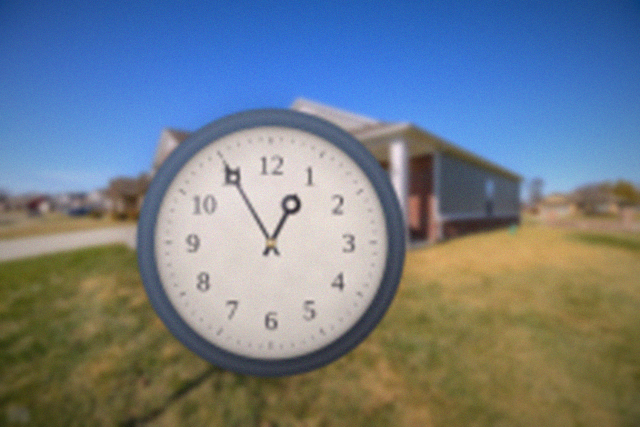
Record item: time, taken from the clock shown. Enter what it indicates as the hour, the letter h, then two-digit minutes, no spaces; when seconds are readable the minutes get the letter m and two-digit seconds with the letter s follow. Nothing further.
12h55
